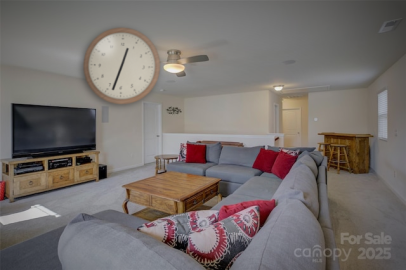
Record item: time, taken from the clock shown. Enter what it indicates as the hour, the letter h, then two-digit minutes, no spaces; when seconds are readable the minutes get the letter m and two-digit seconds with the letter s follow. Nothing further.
12h33
